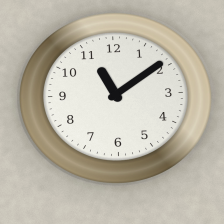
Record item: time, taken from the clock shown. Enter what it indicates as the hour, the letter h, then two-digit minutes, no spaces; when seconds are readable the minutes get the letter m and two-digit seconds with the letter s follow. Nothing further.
11h09
